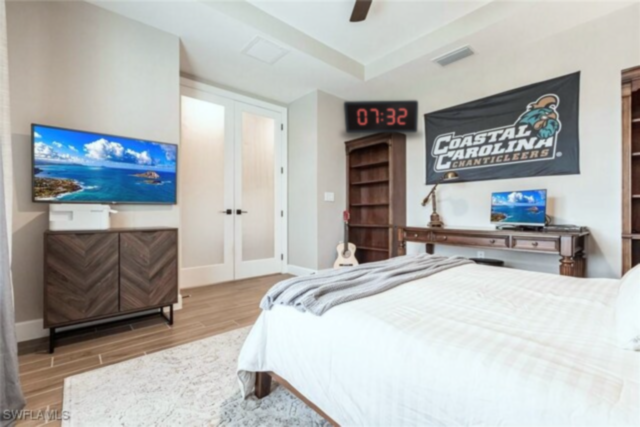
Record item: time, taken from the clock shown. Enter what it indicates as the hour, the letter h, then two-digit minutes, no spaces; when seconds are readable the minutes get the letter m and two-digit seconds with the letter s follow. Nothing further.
7h32
